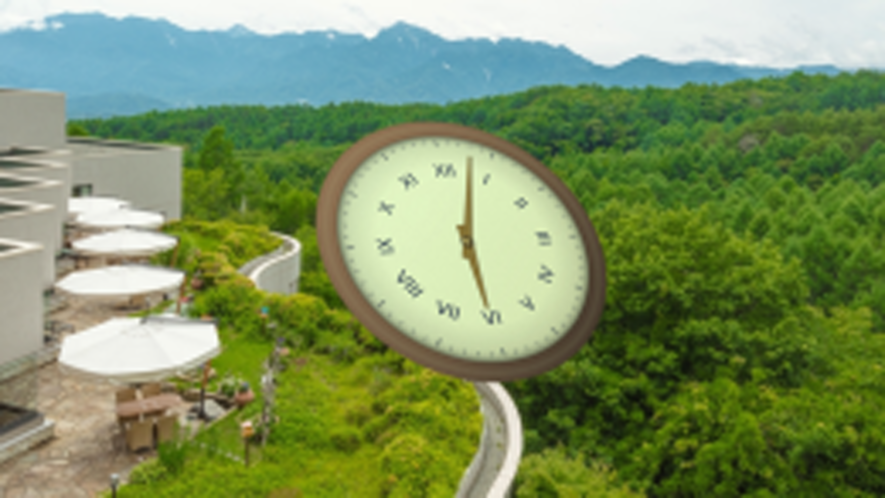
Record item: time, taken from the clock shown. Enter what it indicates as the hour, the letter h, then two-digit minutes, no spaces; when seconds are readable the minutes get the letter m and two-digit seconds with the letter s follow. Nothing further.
6h03
